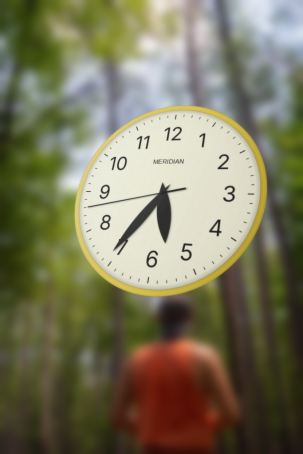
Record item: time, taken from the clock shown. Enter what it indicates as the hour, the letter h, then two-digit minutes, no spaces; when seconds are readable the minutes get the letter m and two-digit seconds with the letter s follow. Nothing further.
5h35m43s
